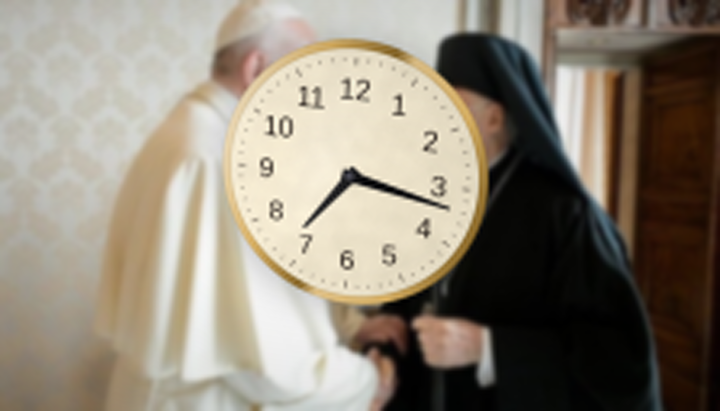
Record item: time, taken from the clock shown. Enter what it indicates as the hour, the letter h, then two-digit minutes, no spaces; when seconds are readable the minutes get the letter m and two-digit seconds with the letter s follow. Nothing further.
7h17
